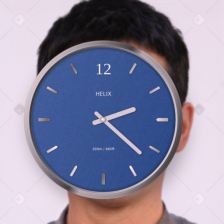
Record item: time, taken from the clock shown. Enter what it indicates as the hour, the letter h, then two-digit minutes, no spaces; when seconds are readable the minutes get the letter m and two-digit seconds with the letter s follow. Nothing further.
2h22
